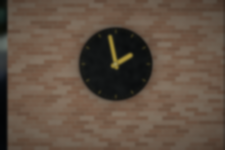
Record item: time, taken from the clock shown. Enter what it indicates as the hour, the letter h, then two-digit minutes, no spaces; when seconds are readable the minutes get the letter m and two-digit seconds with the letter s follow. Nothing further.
1h58
